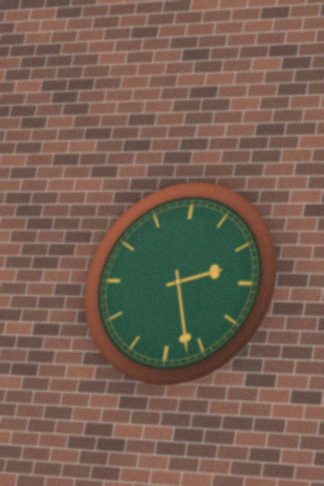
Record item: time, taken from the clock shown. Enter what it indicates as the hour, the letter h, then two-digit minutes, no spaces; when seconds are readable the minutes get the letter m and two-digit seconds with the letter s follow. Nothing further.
2h27
